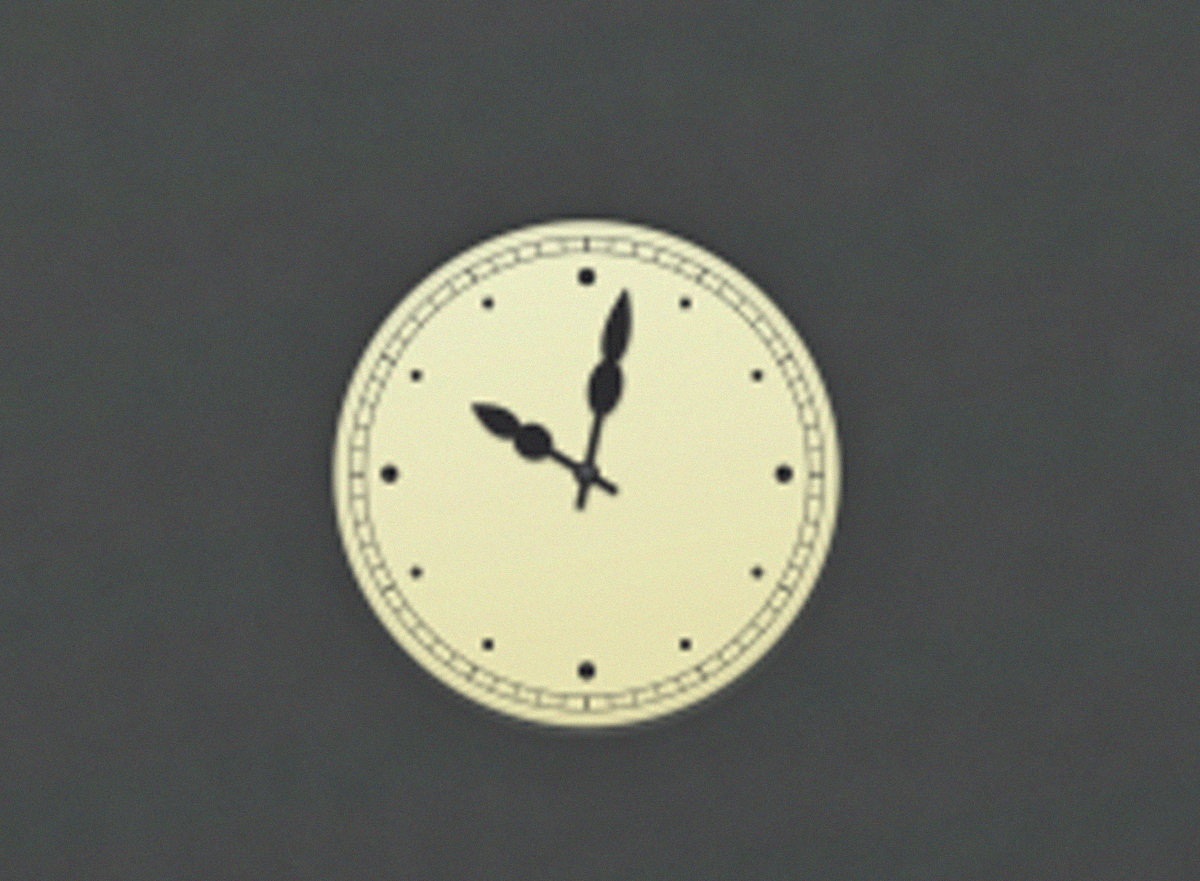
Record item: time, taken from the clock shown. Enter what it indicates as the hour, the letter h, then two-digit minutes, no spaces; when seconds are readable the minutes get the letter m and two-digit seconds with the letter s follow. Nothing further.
10h02
